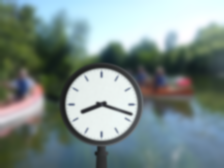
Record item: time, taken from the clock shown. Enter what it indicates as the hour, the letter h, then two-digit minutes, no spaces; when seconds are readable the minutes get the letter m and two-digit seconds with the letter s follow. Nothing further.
8h18
